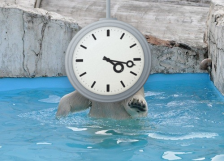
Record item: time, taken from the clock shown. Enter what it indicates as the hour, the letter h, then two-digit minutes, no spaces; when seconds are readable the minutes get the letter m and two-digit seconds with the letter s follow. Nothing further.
4h17
